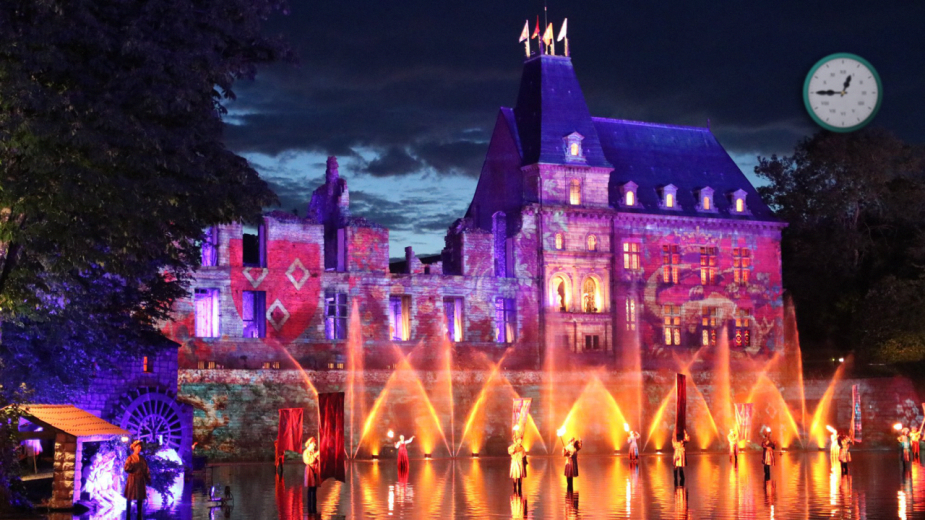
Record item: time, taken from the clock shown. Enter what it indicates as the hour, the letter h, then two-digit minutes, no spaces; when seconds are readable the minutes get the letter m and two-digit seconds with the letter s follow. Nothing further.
12h45
